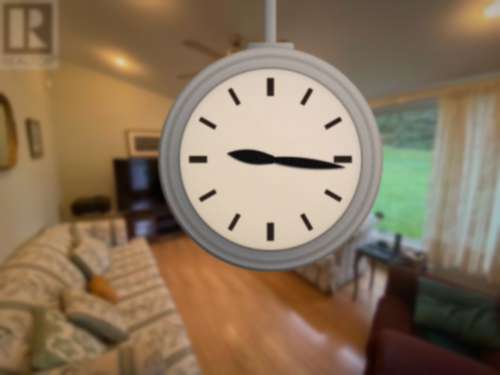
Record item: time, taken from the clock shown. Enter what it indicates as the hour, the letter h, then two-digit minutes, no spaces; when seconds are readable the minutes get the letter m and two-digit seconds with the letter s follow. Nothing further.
9h16
